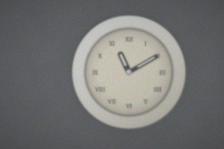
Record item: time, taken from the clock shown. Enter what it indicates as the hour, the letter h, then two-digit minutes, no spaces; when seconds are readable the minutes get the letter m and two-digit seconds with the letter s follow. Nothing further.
11h10
